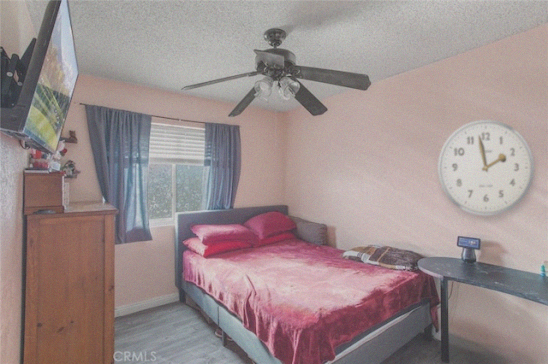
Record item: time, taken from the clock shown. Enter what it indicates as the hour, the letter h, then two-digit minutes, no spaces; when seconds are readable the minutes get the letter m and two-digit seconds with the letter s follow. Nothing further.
1h58
